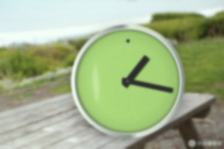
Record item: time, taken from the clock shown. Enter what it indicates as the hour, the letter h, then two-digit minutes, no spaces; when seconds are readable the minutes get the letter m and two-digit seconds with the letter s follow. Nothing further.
1h17
